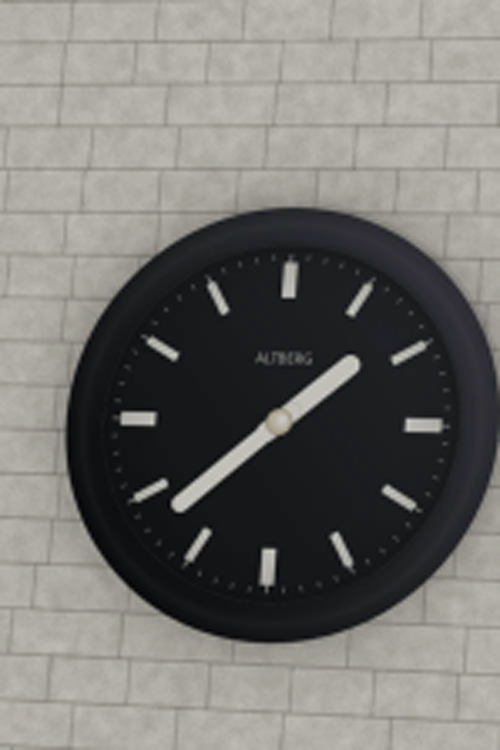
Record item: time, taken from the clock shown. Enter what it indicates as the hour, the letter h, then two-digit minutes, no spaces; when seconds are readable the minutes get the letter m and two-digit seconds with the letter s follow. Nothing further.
1h38
